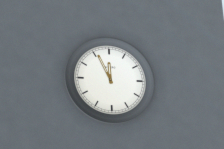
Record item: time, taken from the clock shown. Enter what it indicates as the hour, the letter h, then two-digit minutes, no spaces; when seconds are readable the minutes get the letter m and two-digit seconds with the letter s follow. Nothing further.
11h56
